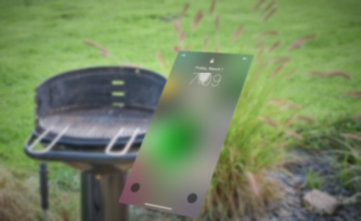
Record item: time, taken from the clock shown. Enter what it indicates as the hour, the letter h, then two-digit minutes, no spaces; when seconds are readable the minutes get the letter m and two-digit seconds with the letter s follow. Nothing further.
7h09
